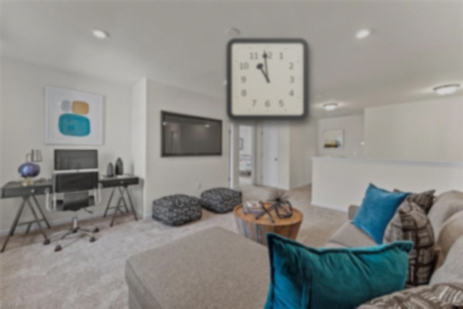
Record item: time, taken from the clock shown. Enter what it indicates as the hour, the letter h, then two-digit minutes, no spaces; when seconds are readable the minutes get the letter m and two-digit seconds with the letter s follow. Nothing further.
10h59
